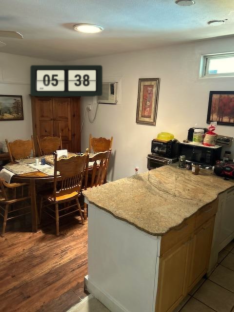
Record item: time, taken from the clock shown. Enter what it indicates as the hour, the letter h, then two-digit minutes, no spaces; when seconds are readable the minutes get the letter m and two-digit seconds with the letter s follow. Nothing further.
5h38
